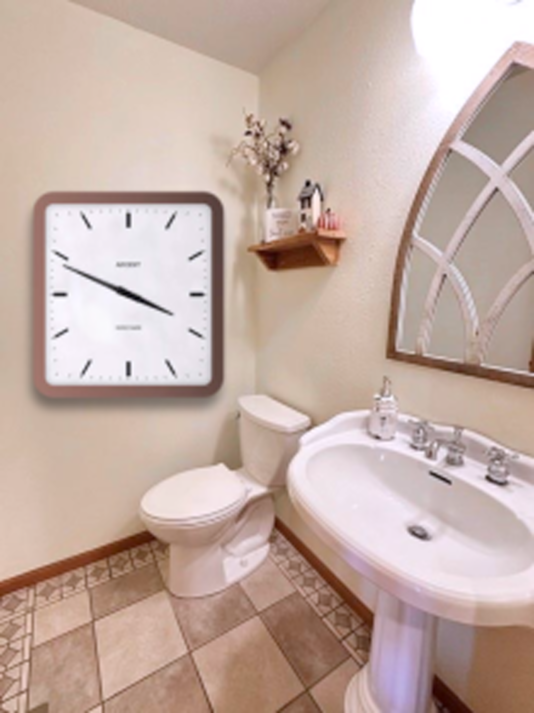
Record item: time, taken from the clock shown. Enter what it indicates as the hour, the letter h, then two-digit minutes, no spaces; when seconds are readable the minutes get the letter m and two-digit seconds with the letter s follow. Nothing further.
3h49
